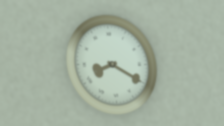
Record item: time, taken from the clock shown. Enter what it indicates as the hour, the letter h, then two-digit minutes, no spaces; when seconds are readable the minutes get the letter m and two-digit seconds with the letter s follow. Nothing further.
8h20
